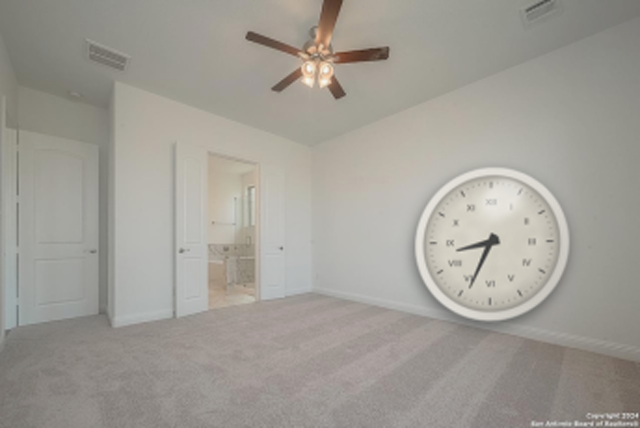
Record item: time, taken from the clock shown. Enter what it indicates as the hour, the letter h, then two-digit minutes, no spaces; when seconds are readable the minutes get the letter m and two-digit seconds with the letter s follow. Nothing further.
8h34
